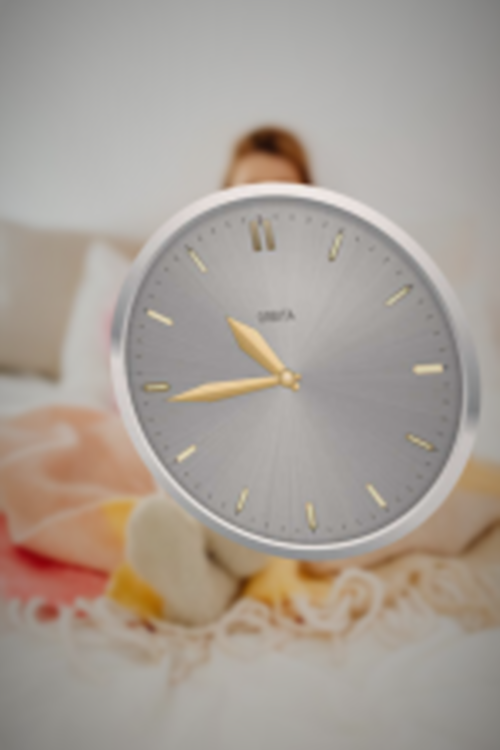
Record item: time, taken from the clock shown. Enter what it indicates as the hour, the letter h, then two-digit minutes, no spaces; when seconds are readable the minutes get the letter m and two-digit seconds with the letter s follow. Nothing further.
10h44
